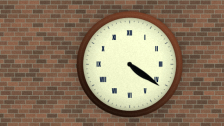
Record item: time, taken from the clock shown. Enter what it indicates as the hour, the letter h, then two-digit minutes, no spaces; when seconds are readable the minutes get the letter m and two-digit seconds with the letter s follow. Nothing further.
4h21
